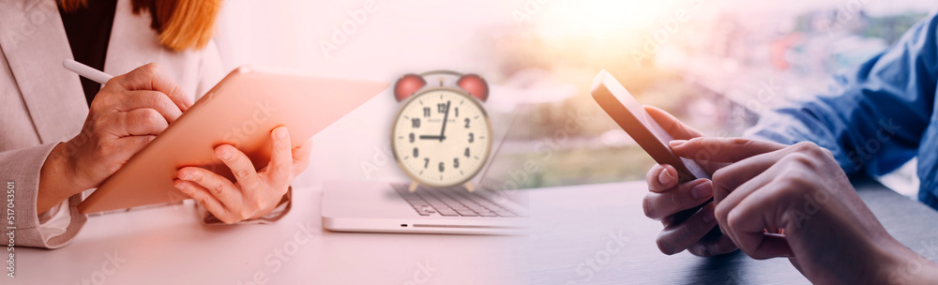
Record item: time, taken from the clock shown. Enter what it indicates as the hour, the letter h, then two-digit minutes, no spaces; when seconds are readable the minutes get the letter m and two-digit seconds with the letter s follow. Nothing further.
9h02
